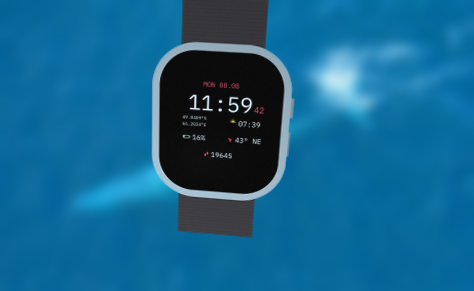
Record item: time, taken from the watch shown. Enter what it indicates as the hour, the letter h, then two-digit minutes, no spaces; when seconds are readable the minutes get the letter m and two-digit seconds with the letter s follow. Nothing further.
11h59m42s
